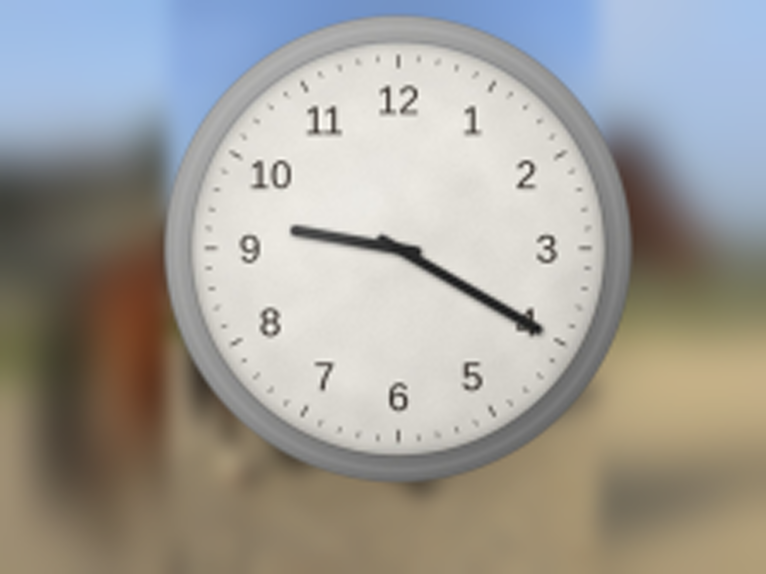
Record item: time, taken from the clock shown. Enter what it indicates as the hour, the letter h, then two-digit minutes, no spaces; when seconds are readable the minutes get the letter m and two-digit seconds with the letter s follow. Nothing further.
9h20
